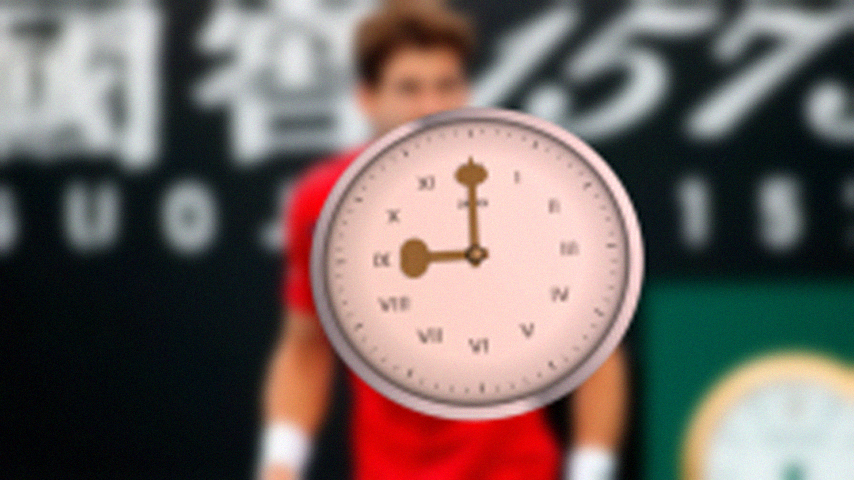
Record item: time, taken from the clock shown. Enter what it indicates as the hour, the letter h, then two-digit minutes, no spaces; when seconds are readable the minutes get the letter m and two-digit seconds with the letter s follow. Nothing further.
9h00
